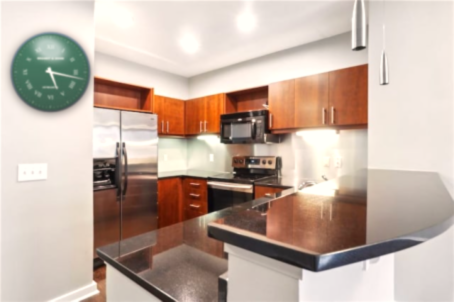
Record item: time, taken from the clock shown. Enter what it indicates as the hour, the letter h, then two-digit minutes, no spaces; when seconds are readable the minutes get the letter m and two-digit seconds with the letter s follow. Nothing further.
5h17
